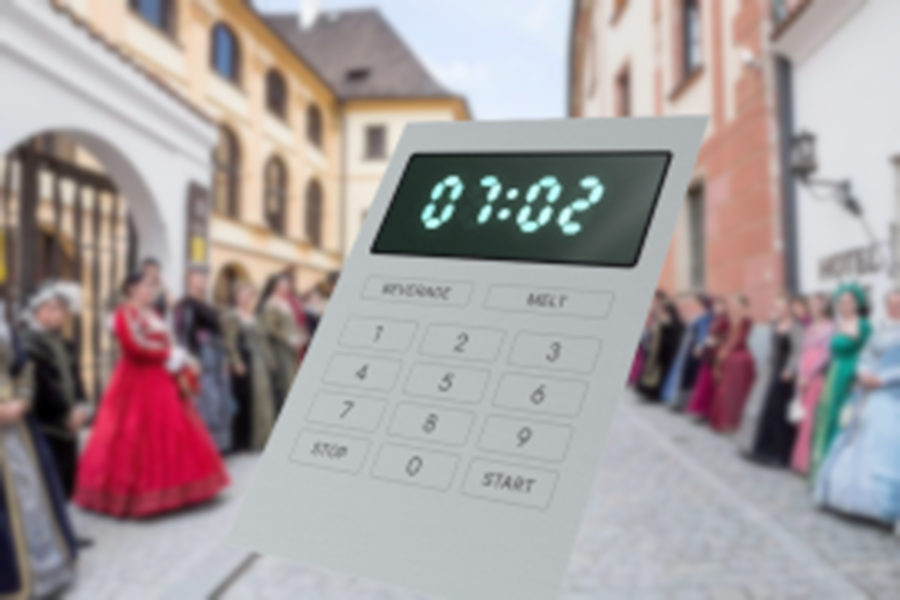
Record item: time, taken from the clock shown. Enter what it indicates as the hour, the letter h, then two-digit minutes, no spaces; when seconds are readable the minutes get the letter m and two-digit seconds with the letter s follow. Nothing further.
7h02
